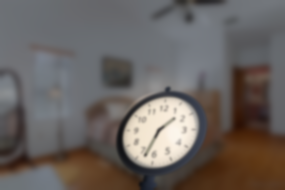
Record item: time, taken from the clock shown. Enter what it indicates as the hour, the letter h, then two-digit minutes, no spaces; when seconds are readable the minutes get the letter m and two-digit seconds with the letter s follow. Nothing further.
1h33
